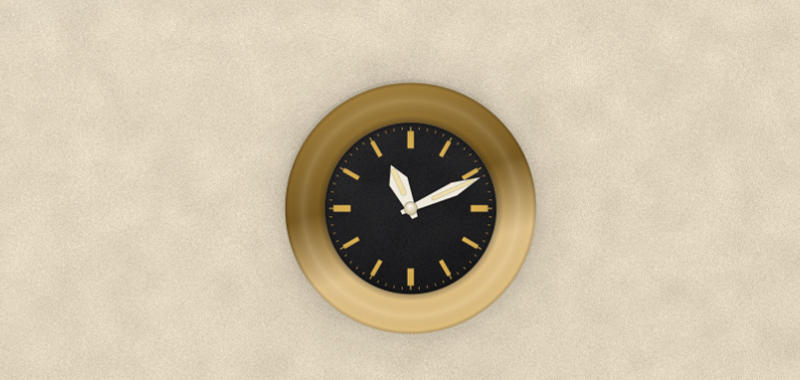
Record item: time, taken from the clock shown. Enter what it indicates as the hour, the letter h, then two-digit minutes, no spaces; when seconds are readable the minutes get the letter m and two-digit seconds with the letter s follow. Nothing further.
11h11
